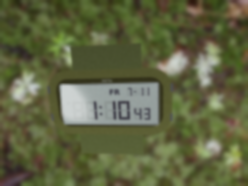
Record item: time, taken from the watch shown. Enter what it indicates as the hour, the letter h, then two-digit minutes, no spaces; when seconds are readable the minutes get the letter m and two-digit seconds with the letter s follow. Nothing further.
1h10m43s
